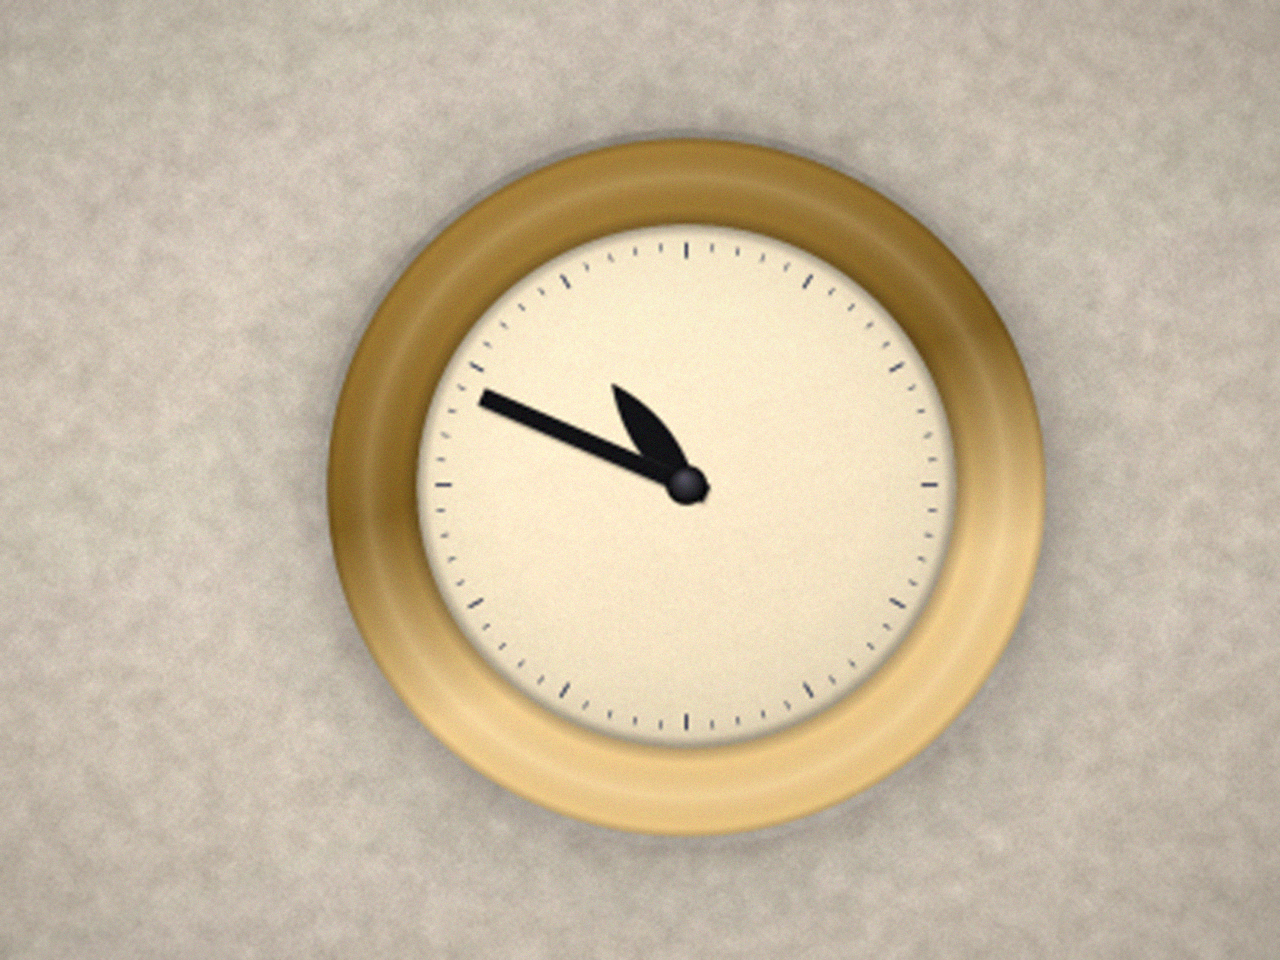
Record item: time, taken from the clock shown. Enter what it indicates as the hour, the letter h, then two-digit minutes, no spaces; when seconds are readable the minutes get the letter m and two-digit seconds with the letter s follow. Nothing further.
10h49
